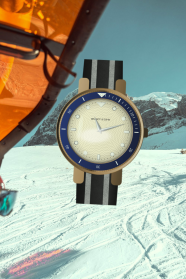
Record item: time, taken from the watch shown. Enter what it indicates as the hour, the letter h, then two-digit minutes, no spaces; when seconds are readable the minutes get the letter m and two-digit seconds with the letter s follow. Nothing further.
11h12
